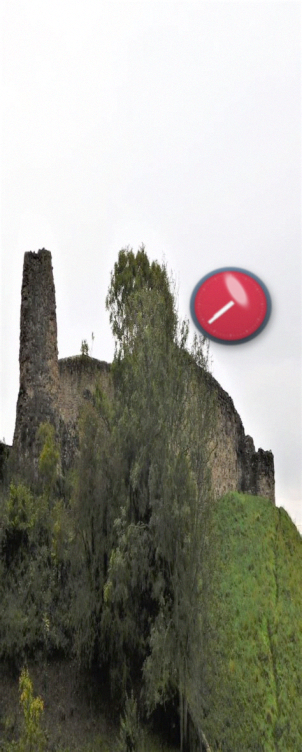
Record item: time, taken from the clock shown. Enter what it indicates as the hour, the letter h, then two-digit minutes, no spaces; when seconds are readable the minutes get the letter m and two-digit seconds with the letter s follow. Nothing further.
7h38
